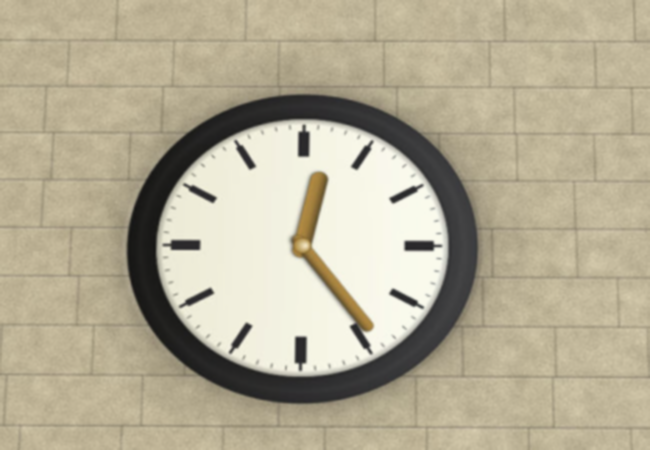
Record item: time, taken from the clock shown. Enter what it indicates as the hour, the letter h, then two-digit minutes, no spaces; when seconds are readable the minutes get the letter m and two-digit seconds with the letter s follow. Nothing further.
12h24
